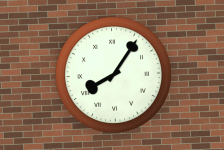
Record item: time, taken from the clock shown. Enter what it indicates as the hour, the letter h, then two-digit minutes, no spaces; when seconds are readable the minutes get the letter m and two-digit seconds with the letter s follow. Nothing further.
8h06
